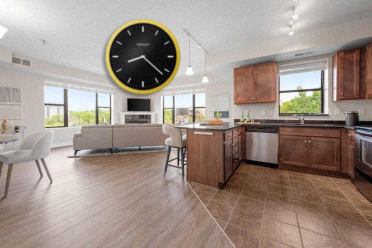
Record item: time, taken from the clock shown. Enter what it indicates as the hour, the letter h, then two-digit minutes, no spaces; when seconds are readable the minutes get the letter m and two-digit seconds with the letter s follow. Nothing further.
8h22
